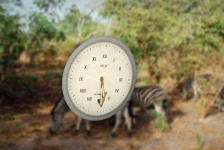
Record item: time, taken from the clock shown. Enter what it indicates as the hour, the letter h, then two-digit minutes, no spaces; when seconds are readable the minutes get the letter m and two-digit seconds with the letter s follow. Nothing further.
5h29
